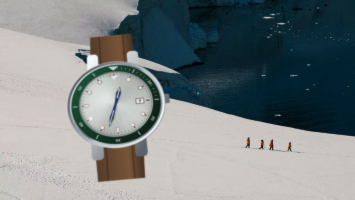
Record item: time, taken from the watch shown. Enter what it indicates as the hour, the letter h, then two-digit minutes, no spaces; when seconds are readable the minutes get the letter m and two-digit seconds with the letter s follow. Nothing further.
12h33
